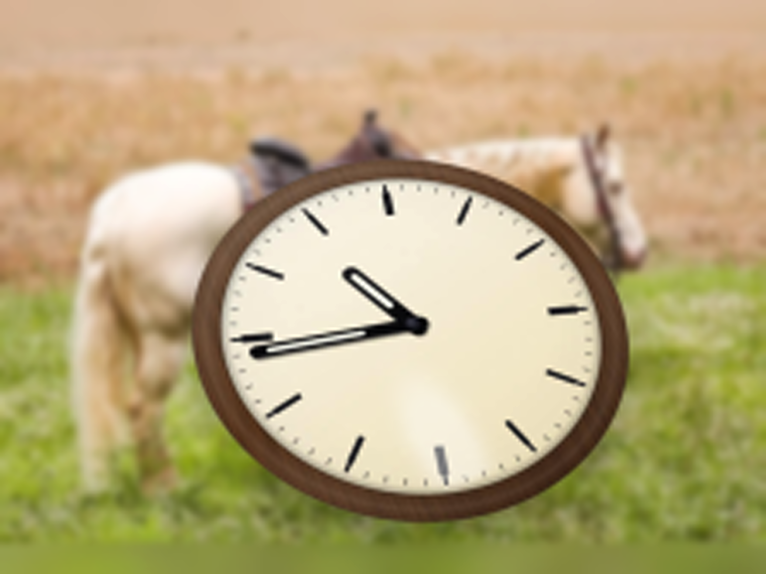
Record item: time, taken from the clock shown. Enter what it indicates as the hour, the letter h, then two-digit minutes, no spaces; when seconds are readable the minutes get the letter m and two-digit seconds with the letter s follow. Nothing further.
10h44
